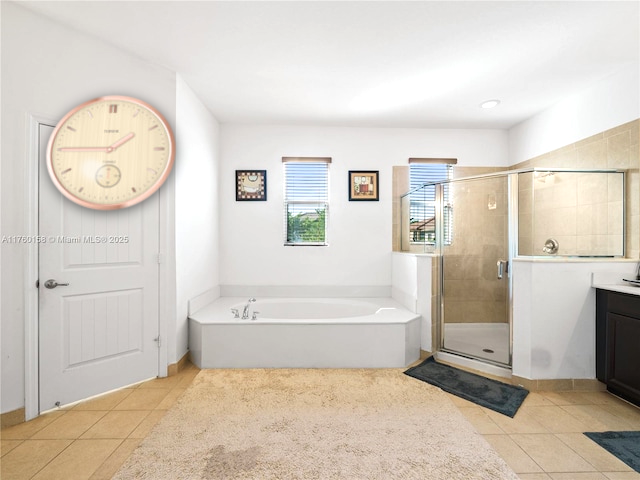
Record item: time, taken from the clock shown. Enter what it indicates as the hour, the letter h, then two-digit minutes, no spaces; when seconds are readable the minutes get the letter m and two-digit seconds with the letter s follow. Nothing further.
1h45
